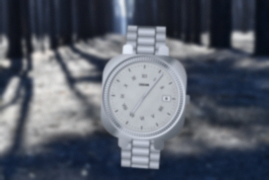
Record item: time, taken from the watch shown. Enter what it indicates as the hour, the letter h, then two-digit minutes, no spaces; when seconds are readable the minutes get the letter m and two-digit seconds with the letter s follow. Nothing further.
7h06
